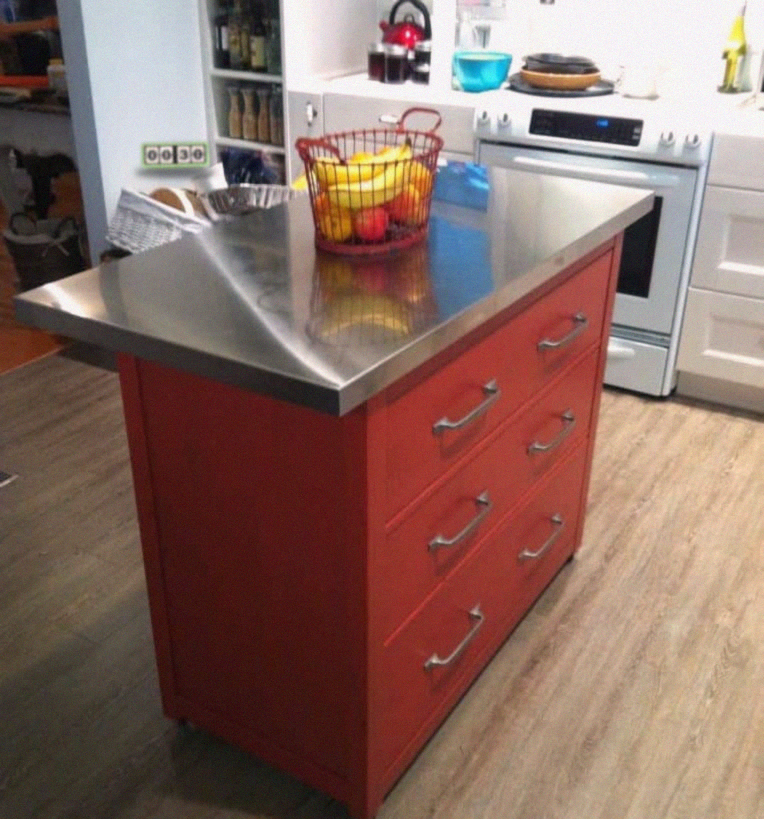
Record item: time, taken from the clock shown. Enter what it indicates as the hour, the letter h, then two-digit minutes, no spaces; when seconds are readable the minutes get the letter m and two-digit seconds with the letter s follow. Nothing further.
0h30
